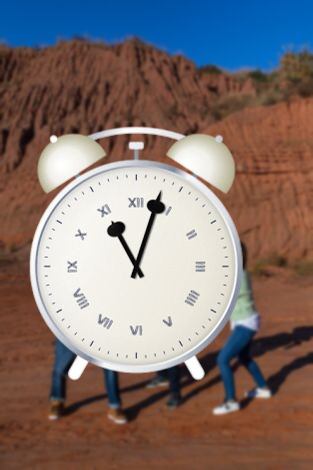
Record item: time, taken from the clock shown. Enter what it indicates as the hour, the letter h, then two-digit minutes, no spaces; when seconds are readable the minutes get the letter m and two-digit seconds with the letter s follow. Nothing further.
11h03
